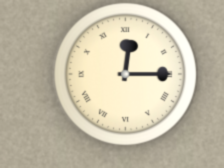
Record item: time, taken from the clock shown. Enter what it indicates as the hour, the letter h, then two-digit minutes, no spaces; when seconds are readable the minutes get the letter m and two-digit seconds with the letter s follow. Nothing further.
12h15
